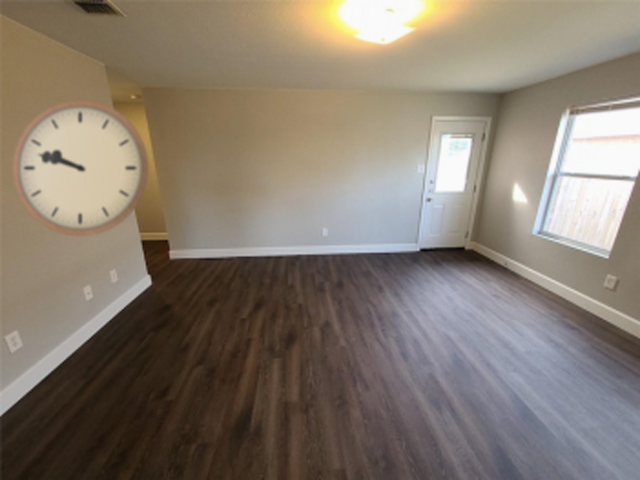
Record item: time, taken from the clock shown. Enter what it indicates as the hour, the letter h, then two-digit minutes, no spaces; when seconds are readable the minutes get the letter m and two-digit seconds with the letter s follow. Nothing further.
9h48
